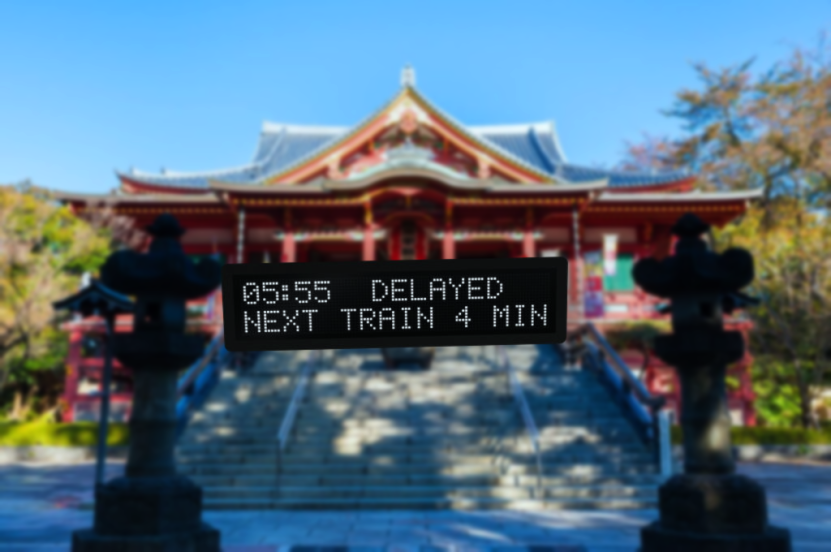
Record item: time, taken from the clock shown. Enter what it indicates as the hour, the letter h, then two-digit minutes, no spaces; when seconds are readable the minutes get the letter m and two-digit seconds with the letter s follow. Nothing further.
5h55
